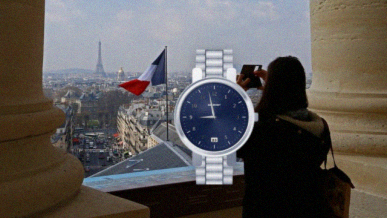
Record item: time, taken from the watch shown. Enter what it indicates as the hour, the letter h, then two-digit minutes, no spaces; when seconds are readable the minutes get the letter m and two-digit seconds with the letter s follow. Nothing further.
8h58
